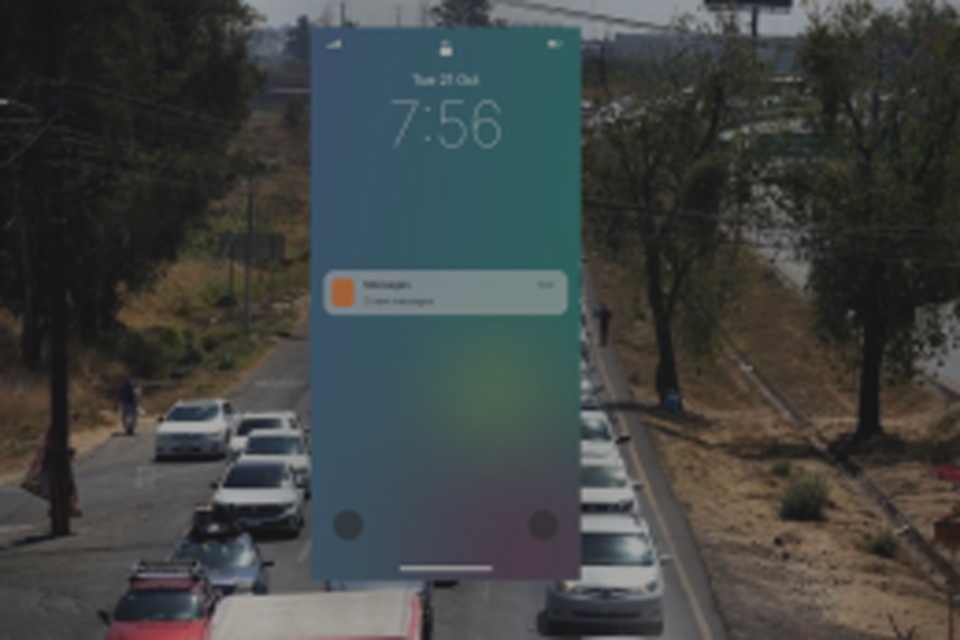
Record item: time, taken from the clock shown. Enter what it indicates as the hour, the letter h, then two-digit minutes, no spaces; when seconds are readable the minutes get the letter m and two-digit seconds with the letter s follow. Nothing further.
7h56
